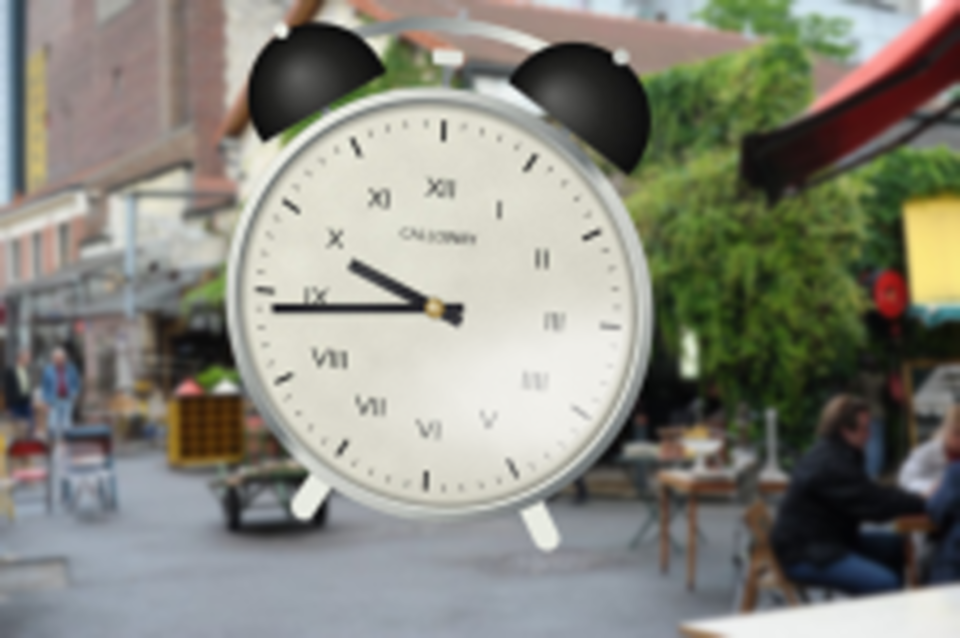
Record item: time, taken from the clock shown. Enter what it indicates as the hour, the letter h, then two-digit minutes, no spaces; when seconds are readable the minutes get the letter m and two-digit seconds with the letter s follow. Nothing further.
9h44
